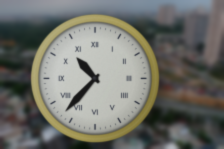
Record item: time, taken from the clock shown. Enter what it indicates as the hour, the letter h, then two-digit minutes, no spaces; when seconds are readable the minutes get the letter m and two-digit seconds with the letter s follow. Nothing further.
10h37
